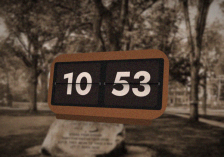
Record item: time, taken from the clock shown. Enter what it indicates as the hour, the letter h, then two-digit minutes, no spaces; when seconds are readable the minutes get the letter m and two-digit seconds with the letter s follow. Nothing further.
10h53
